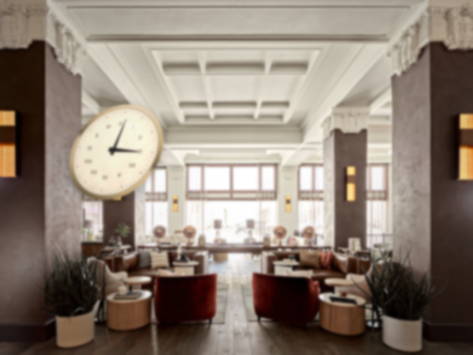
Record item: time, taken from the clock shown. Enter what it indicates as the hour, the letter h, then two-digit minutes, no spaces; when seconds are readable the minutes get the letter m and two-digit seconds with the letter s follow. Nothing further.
3h01
